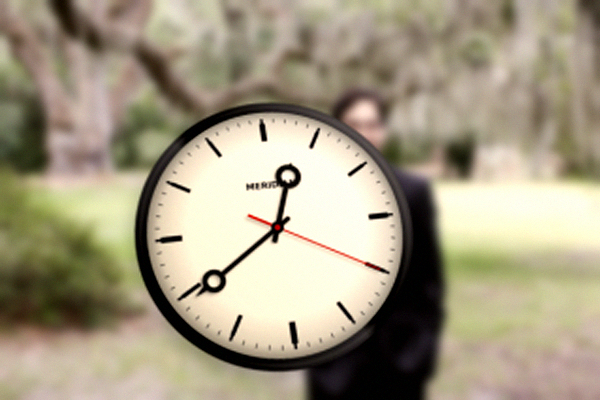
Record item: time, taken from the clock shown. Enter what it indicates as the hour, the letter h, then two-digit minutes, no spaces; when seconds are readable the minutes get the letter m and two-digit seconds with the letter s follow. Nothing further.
12h39m20s
